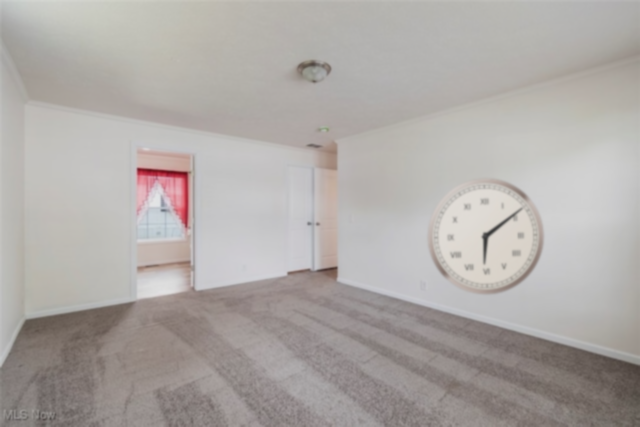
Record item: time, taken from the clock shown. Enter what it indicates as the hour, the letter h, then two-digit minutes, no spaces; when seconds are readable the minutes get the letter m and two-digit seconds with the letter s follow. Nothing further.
6h09
